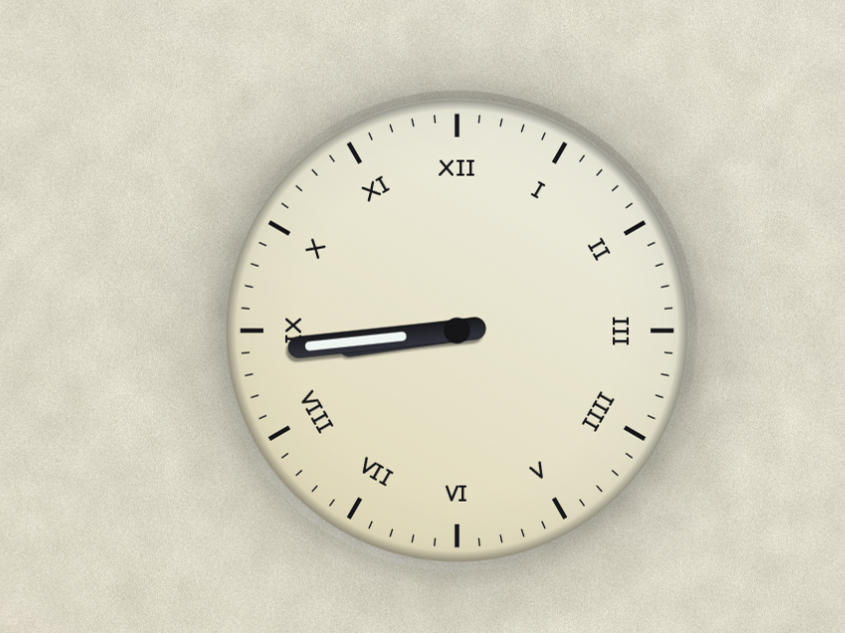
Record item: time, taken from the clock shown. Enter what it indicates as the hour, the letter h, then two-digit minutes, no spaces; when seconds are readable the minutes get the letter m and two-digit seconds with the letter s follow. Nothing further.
8h44
